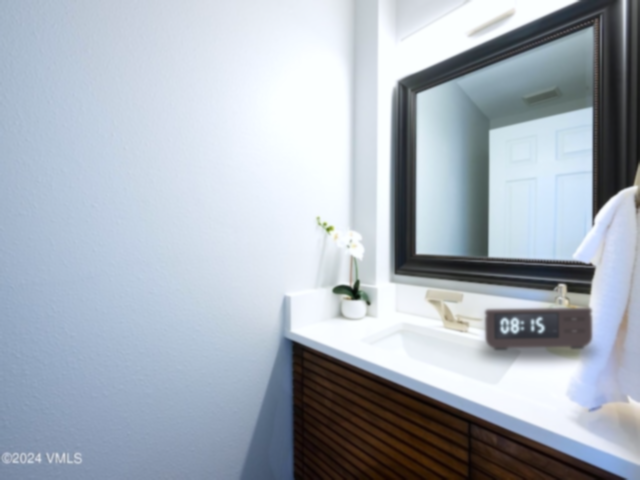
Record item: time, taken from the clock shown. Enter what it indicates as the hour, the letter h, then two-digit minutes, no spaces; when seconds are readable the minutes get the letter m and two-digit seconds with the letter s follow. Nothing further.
8h15
